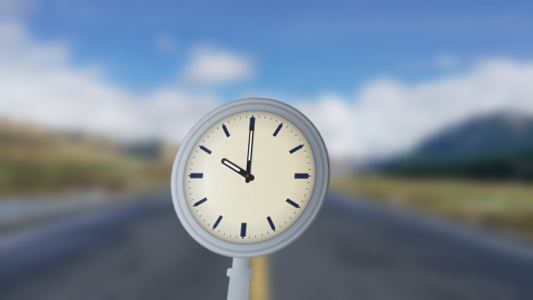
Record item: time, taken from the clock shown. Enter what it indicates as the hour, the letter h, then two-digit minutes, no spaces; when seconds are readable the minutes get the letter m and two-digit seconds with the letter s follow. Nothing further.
10h00
